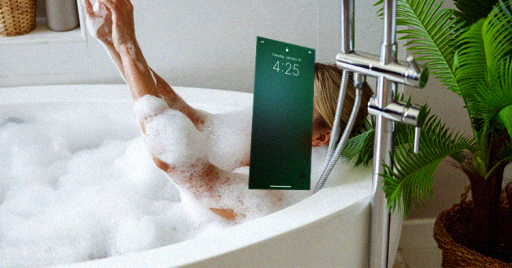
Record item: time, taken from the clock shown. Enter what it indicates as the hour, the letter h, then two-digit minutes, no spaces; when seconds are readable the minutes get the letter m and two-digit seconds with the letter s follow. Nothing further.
4h25
